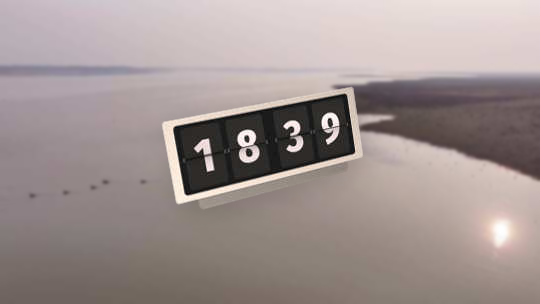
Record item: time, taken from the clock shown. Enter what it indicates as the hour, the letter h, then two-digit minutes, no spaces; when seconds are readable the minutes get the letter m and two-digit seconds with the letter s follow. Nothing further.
18h39
